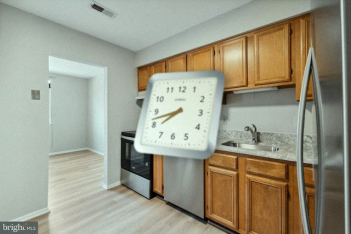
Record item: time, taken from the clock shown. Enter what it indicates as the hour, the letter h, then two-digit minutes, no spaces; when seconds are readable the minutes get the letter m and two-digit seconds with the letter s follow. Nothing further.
7h42
